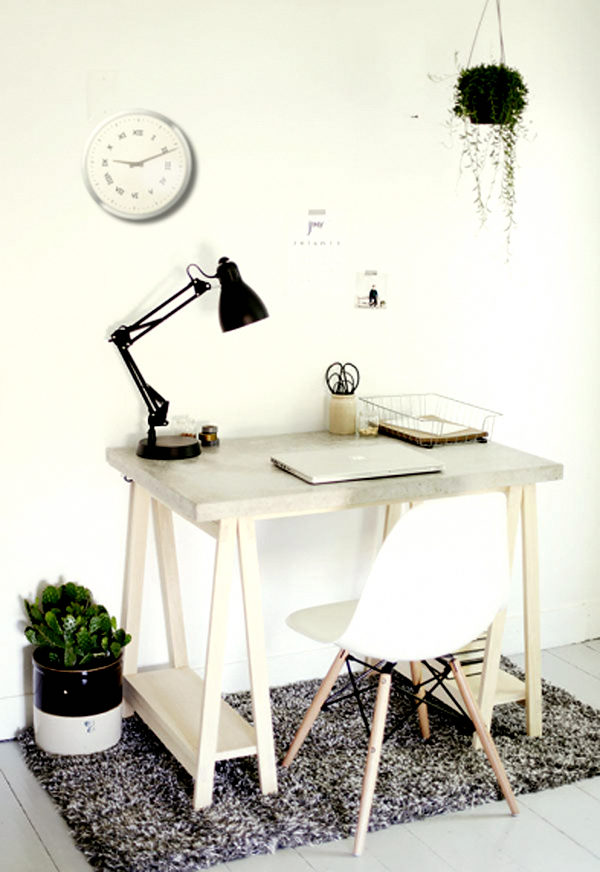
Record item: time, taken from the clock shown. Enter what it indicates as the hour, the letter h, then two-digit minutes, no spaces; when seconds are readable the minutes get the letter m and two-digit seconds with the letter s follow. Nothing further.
9h11
